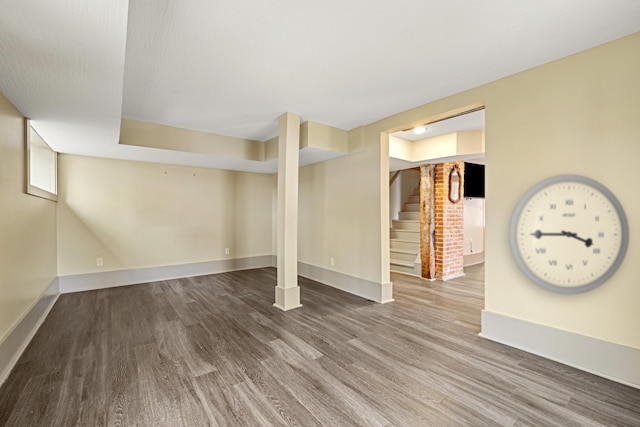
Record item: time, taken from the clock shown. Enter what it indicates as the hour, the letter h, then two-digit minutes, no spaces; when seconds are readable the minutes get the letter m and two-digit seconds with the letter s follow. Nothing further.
3h45
